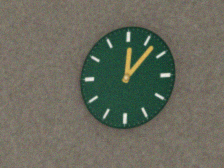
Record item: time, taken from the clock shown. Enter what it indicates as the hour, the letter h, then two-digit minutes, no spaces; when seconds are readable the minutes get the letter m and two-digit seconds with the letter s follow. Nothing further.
12h07
